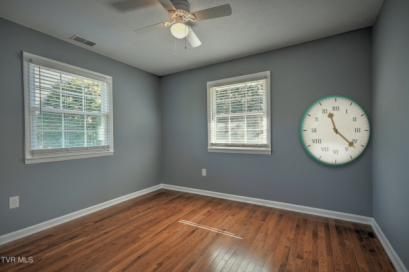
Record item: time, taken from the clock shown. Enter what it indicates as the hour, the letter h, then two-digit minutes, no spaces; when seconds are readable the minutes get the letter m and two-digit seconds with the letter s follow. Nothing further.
11h22
